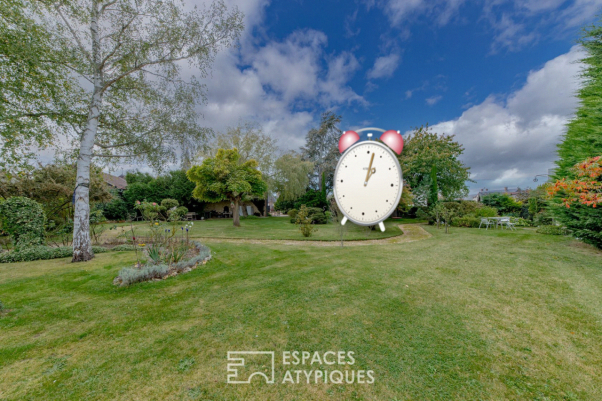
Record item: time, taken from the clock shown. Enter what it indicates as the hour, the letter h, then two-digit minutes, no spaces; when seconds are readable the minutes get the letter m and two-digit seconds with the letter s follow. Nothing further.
1h02
